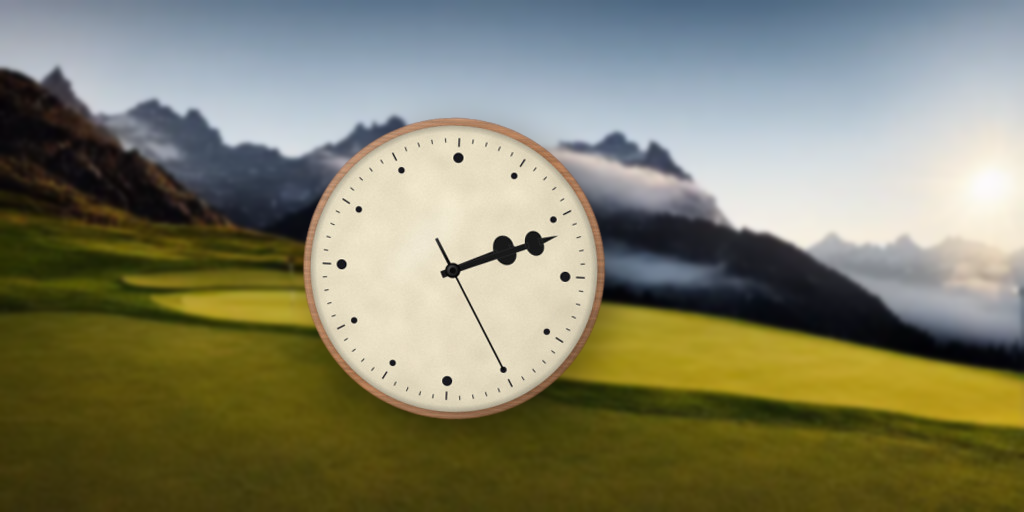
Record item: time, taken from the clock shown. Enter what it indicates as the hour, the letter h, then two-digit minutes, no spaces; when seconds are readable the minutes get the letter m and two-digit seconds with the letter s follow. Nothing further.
2h11m25s
